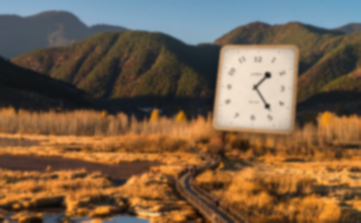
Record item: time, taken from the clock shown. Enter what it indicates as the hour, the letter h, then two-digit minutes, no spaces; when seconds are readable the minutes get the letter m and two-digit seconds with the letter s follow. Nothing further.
1h24
